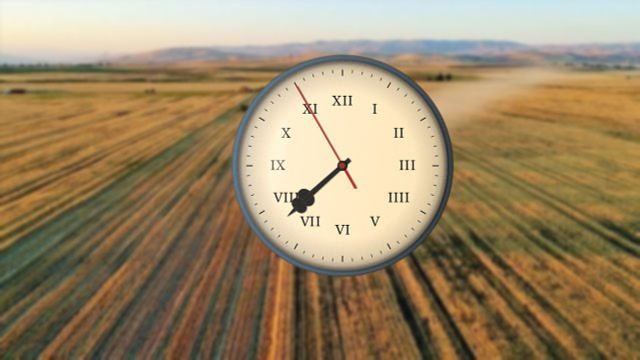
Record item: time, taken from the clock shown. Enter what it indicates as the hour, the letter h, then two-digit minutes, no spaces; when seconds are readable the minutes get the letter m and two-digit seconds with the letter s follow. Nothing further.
7h37m55s
